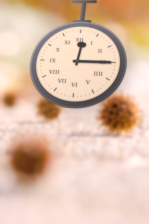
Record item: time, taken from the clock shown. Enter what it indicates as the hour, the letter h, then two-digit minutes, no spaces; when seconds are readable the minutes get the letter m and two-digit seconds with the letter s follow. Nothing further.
12h15
